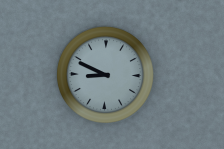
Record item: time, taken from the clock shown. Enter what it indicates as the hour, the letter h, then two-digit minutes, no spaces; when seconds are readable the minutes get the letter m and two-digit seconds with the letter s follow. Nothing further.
8h49
